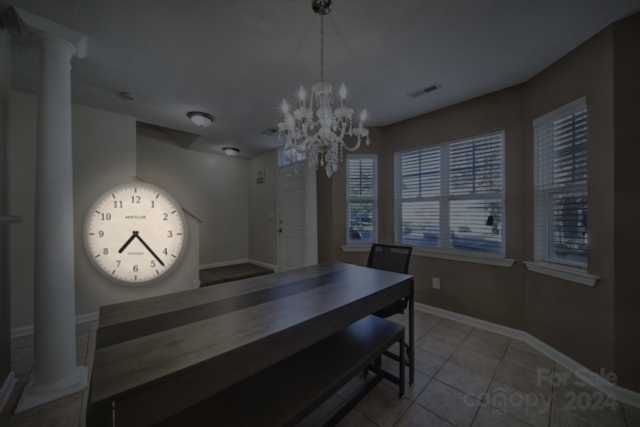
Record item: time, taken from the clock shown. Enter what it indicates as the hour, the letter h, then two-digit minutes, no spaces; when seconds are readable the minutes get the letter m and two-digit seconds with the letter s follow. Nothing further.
7h23
